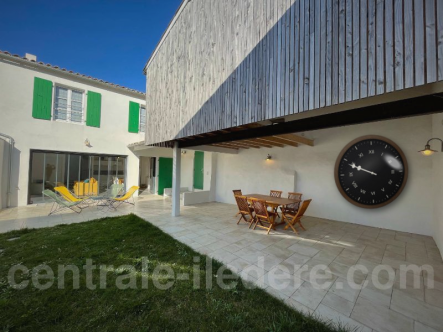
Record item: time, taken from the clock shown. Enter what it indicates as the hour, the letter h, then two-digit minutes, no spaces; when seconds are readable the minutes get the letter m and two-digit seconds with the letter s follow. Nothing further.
9h49
